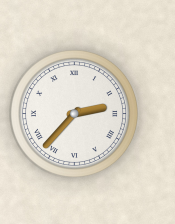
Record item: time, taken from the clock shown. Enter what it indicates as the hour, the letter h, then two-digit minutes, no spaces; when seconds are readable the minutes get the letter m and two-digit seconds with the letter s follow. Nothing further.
2h37
